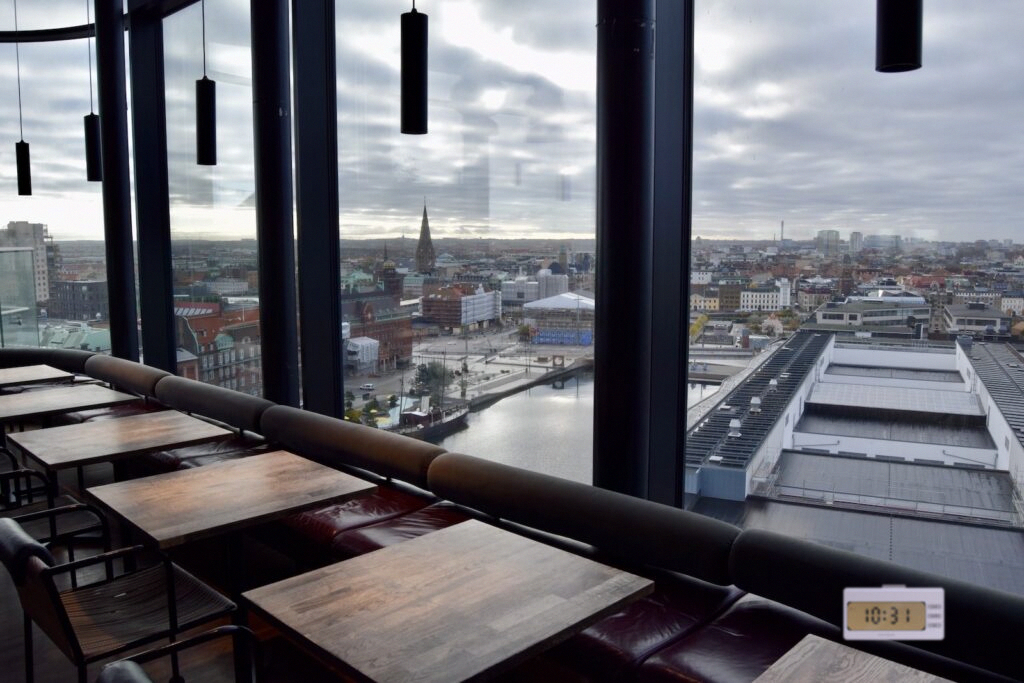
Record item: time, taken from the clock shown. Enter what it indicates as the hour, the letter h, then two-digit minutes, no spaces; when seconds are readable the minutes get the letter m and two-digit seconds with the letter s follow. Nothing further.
10h31
